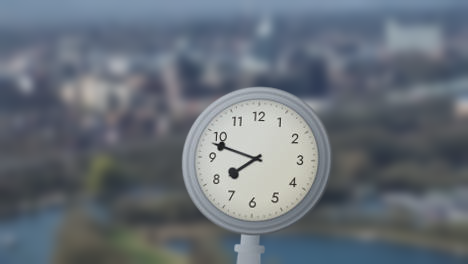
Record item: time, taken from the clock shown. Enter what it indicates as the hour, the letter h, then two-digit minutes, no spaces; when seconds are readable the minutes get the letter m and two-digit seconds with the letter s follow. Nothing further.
7h48
